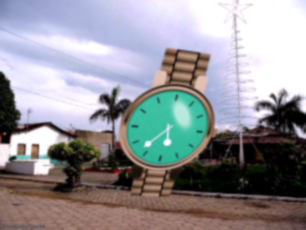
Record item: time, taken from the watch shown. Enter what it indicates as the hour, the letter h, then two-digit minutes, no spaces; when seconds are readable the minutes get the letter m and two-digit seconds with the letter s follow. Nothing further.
5h37
